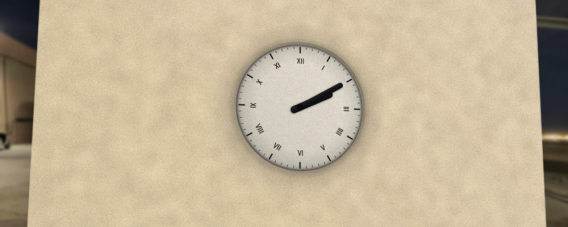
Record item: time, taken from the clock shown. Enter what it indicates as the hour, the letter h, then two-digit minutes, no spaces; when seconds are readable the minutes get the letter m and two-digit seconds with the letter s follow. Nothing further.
2h10
